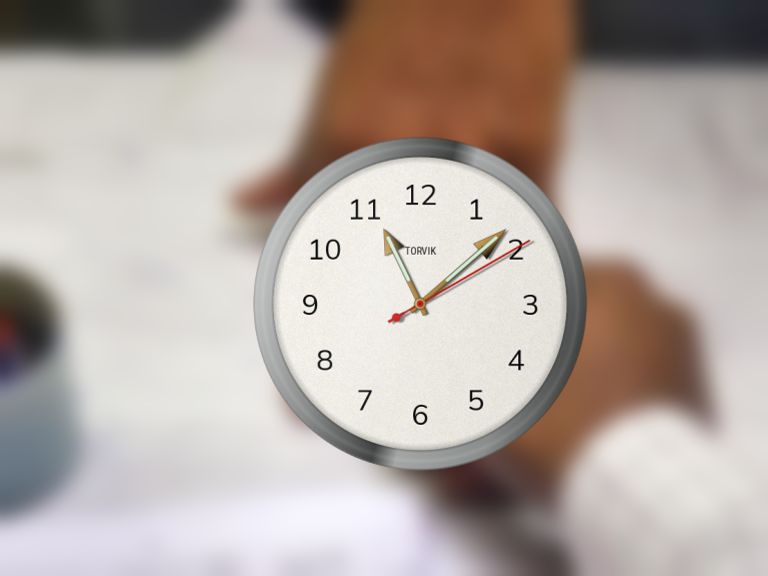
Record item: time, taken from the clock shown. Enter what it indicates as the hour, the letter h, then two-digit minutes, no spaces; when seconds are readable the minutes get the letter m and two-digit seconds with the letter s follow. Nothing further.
11h08m10s
